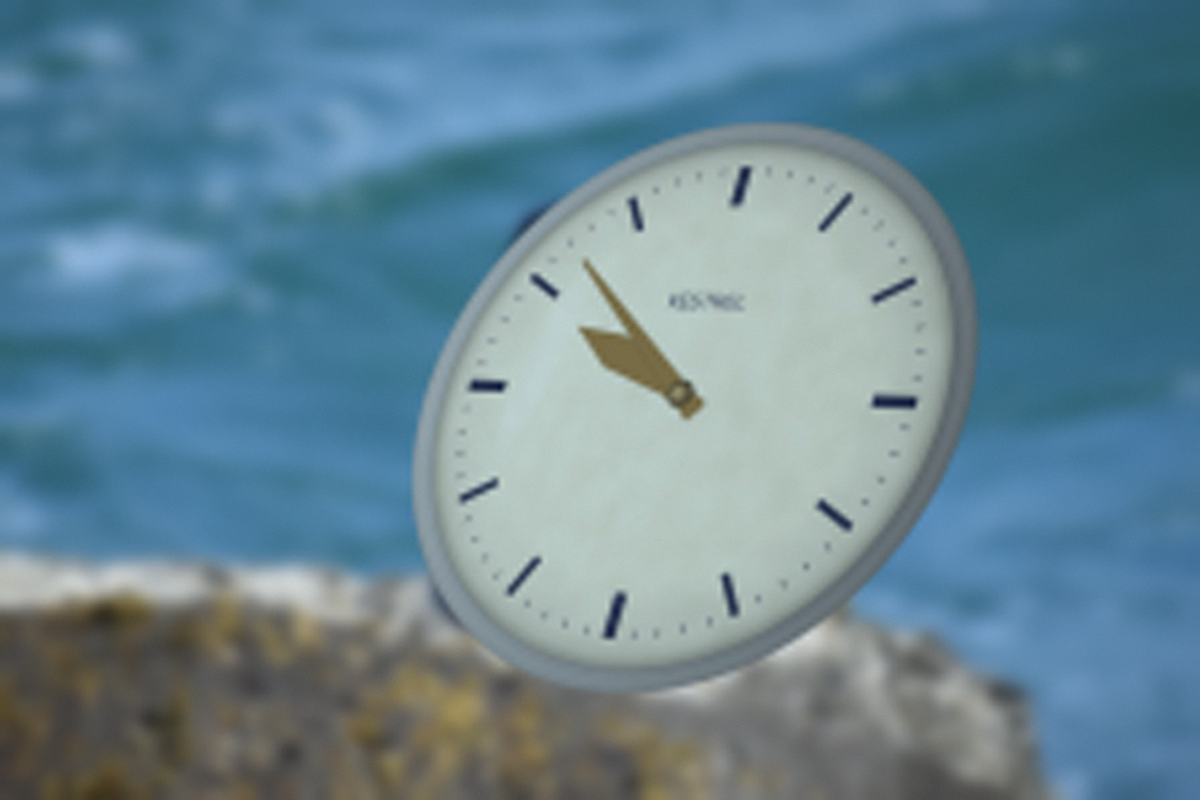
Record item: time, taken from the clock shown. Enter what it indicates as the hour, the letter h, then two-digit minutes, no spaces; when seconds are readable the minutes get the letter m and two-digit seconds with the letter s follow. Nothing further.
9h52
